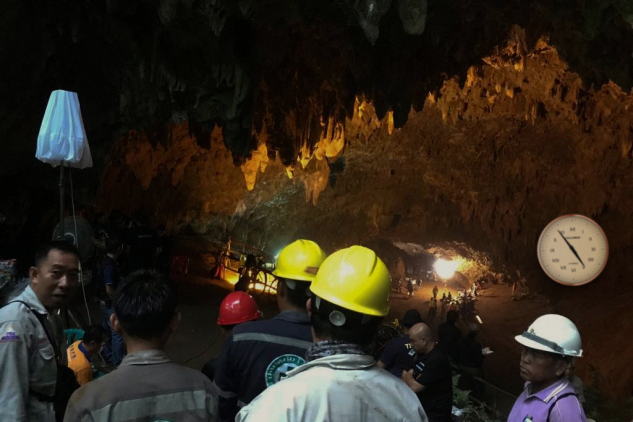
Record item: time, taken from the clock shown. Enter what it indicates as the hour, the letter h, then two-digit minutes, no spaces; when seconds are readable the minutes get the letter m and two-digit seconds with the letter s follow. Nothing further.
4h54
